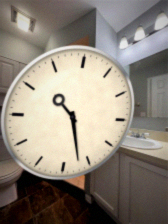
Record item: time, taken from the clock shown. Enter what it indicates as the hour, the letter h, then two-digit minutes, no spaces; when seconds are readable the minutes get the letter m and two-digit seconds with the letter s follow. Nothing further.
10h27
